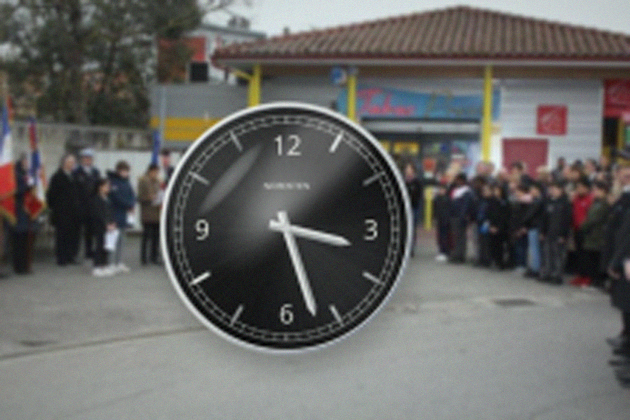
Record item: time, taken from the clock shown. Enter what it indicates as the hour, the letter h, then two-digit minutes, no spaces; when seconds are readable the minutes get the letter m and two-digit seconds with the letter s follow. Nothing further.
3h27
